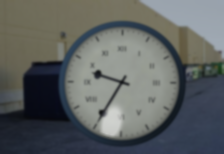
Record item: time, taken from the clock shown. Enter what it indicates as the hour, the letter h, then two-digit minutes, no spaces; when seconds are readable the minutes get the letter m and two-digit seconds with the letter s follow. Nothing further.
9h35
